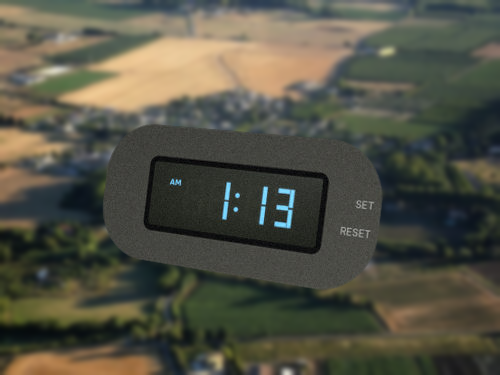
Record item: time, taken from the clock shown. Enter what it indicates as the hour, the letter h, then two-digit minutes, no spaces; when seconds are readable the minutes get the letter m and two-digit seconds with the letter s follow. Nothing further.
1h13
